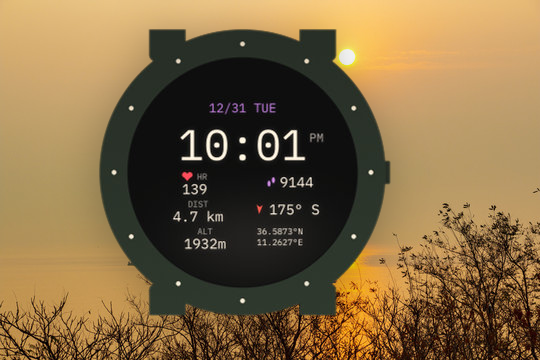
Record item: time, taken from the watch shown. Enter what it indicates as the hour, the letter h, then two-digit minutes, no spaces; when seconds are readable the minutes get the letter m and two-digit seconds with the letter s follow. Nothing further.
10h01
